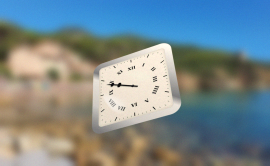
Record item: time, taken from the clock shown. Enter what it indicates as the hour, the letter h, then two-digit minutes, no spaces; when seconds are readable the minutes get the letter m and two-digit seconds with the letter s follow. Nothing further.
9h49
